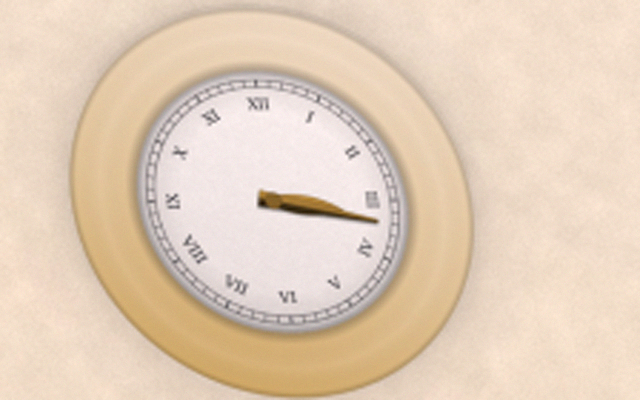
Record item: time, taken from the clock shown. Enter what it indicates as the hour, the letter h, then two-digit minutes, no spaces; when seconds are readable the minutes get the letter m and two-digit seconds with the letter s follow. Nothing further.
3h17
